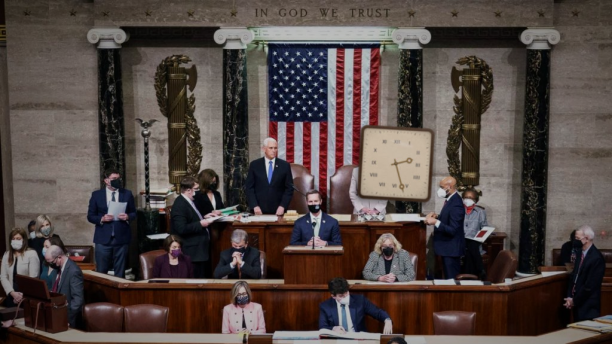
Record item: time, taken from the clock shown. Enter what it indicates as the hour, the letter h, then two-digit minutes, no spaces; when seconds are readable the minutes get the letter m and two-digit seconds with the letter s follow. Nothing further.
2h27
